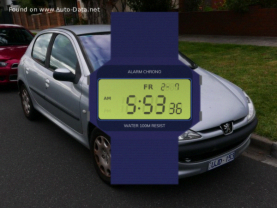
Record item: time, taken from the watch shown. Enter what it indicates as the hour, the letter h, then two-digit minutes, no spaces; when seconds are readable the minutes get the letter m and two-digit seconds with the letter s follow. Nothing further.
5h53m36s
